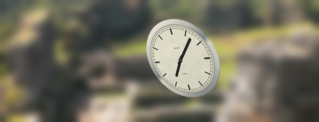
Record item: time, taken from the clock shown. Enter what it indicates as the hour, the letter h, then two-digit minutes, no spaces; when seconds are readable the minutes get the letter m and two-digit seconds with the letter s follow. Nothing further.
7h07
